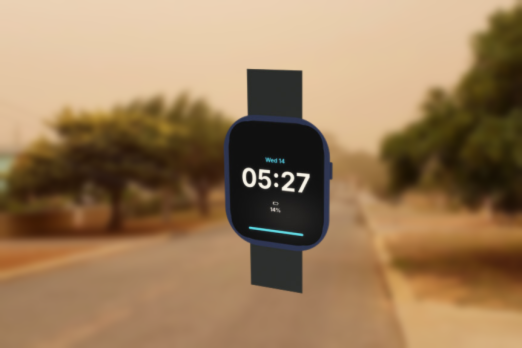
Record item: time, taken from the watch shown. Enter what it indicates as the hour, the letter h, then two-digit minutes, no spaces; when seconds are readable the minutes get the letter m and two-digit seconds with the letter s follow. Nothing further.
5h27
